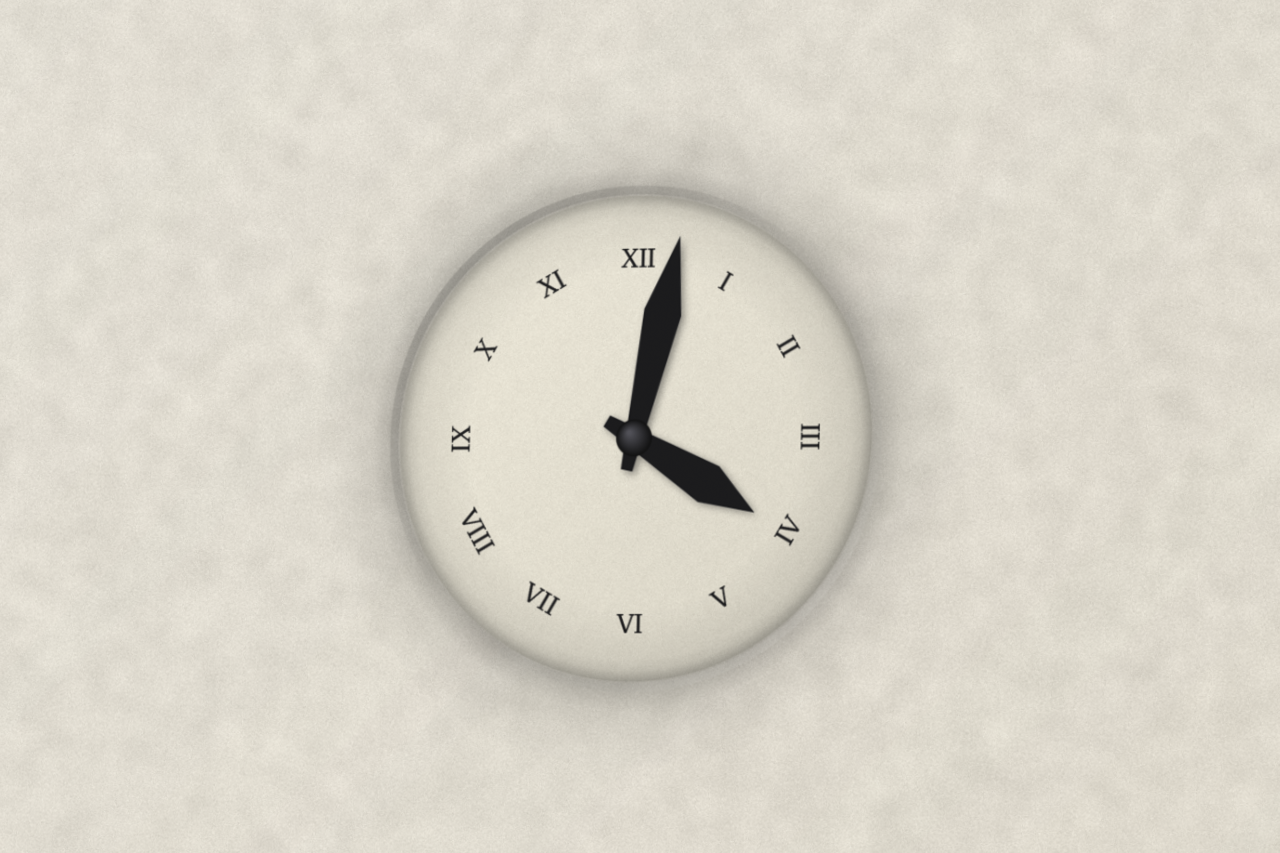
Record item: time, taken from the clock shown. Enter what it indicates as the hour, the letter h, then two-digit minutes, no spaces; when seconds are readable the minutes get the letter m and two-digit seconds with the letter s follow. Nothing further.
4h02
